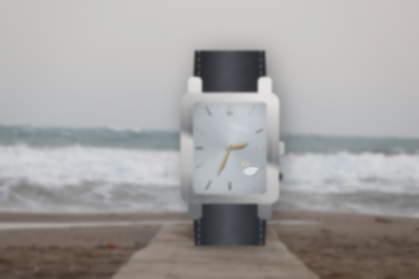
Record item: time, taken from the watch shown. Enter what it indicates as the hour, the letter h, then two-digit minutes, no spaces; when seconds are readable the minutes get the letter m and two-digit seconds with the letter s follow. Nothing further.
2h34
